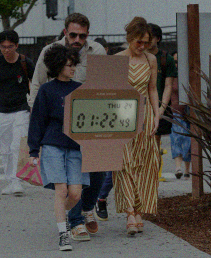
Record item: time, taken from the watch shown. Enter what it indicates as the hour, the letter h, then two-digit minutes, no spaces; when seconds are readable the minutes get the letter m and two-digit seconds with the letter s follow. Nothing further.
1h22m49s
